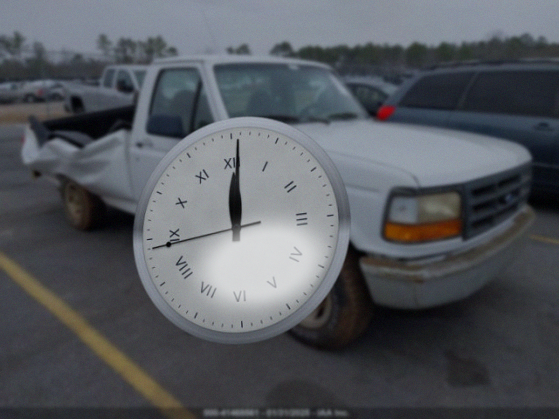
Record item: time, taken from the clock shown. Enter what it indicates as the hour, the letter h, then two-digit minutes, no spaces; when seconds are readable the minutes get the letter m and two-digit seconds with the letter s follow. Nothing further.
12h00m44s
